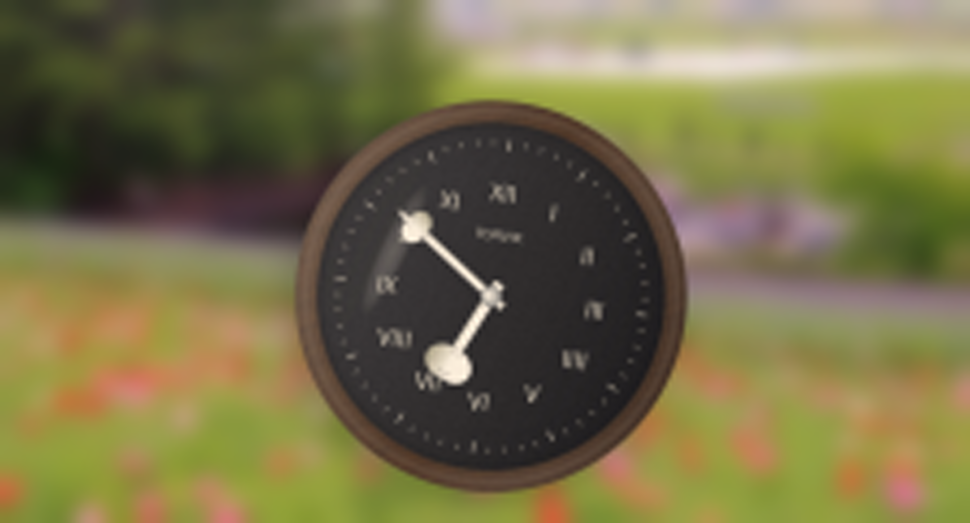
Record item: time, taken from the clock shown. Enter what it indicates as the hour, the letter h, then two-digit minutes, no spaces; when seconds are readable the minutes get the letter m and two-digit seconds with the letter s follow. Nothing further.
6h51
